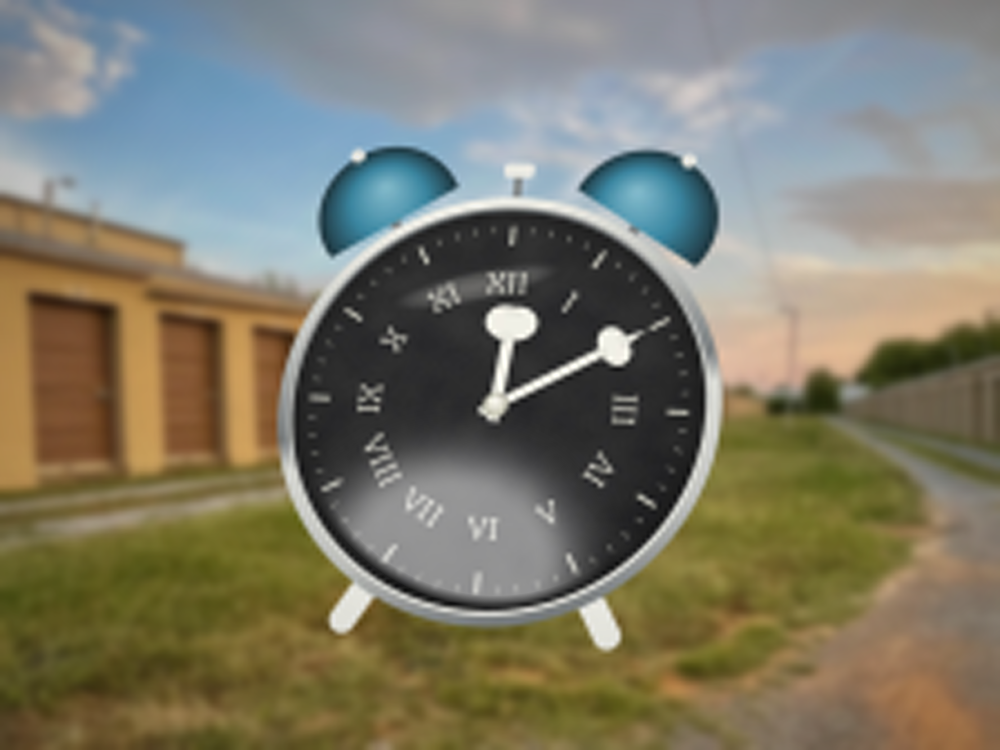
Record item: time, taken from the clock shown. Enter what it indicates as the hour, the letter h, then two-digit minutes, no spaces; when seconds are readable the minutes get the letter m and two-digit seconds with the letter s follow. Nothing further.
12h10
